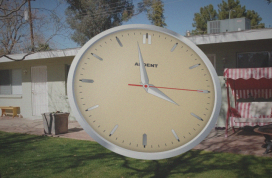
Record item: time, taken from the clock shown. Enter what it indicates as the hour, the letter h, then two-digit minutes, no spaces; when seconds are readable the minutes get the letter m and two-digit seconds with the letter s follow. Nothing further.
3h58m15s
